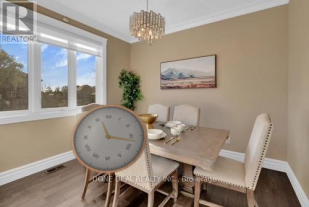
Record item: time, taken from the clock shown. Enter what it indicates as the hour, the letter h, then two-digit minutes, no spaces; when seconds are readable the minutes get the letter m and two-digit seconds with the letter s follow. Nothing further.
11h17
